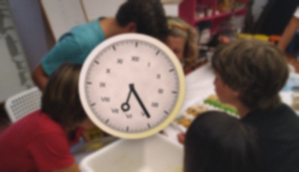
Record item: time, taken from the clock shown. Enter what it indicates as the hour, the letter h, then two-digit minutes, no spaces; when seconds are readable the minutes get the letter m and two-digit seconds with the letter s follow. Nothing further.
6h24
